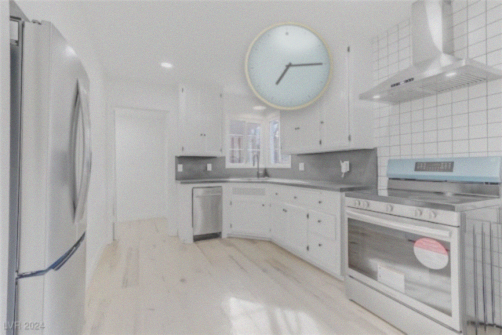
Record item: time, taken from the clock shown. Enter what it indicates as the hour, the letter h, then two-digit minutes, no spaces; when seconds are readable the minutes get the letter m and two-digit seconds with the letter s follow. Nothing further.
7h15
